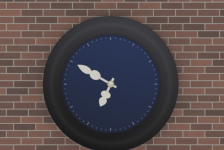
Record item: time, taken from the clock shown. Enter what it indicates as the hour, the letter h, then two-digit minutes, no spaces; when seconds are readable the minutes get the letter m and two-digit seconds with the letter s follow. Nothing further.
6h50
